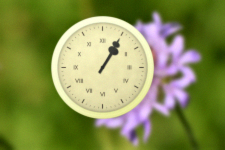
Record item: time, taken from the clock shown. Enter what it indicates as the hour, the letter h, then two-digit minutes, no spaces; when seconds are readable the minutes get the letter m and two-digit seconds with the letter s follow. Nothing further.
1h05
